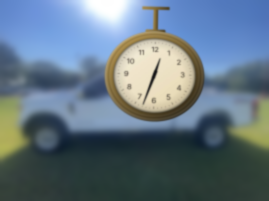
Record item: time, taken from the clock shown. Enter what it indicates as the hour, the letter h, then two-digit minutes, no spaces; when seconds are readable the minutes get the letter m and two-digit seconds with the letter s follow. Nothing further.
12h33
